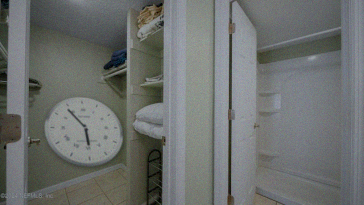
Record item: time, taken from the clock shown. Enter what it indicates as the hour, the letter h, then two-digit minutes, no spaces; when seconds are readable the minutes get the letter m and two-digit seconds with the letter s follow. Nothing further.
5h54
